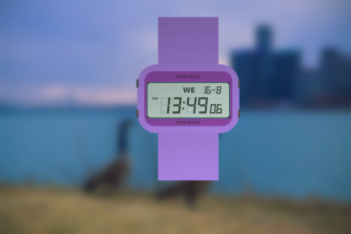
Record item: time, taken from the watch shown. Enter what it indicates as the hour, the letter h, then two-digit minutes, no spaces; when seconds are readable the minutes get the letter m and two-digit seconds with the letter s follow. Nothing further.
13h49m06s
